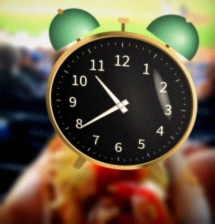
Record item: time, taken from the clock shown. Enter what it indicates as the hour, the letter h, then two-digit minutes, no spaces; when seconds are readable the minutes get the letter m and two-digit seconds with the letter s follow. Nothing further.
10h39
